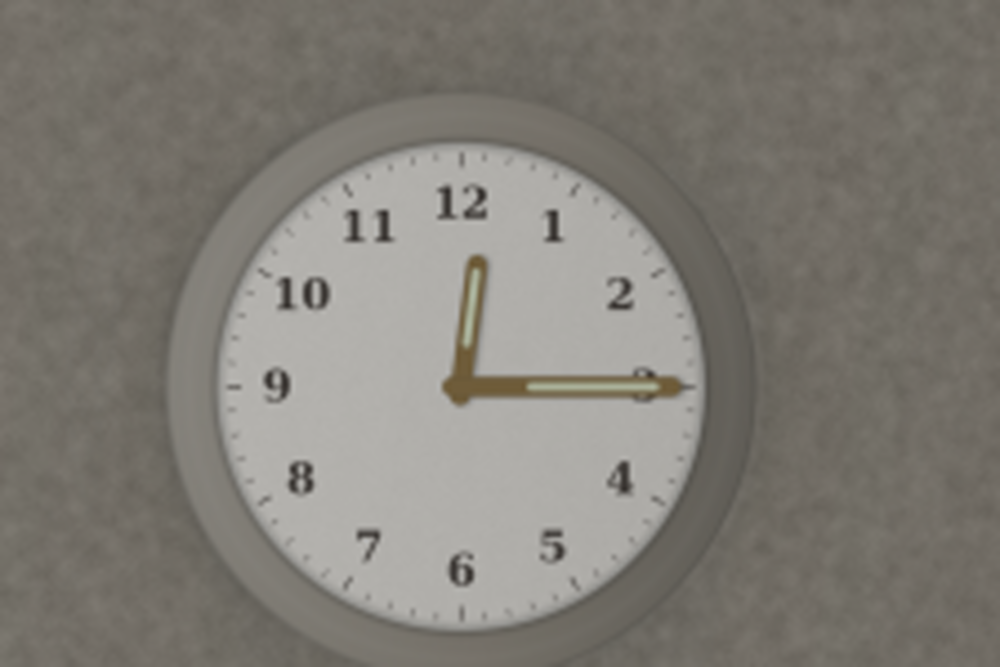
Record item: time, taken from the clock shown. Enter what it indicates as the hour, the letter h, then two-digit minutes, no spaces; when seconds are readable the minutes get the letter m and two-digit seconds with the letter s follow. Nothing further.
12h15
